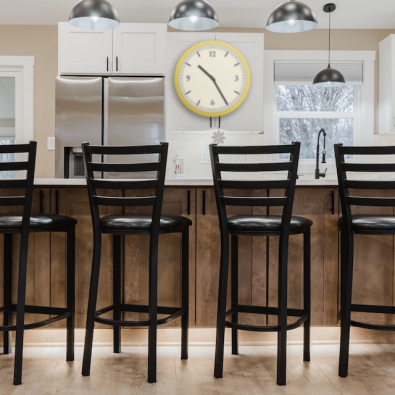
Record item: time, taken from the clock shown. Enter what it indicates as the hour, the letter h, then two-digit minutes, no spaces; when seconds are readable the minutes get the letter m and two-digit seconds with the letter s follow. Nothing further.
10h25
